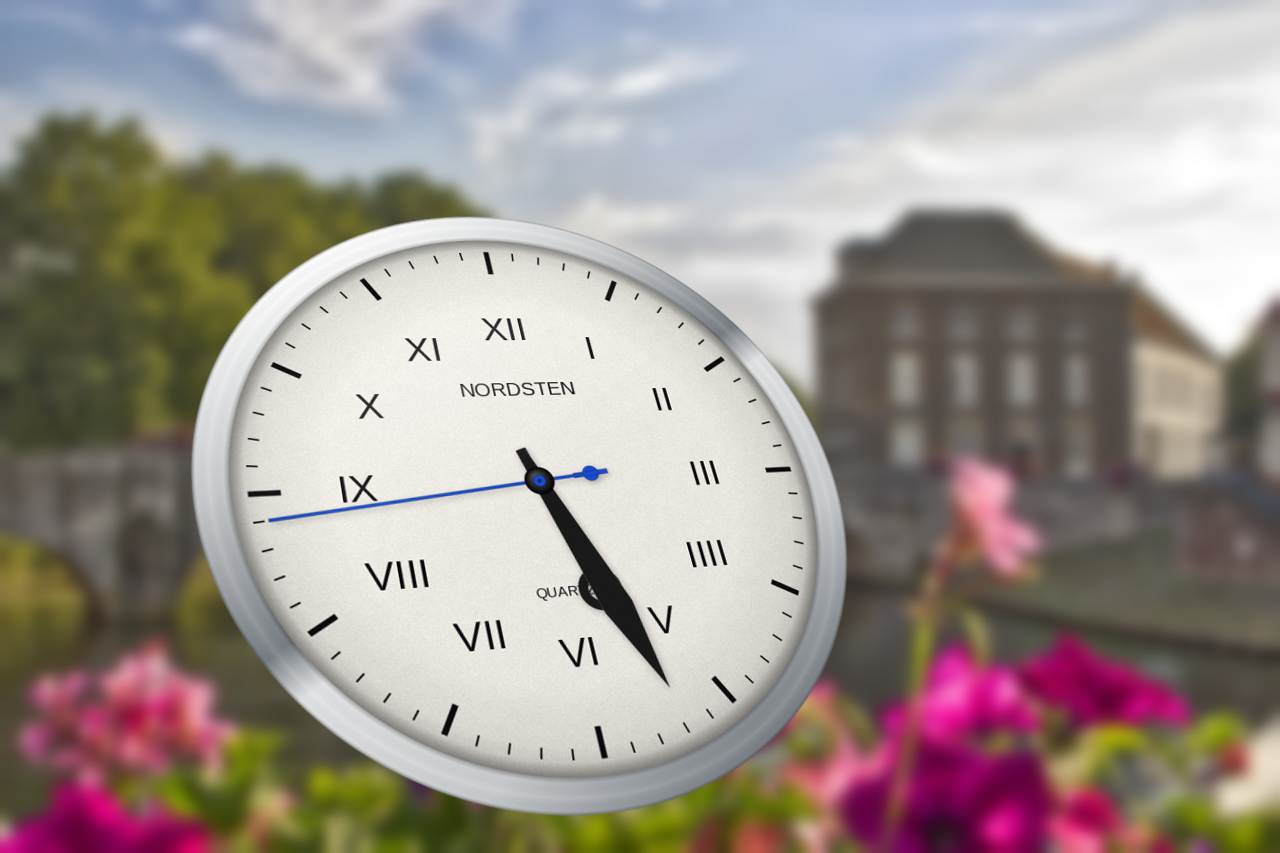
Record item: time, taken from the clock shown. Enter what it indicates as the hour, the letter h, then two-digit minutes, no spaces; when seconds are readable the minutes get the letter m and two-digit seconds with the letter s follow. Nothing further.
5h26m44s
